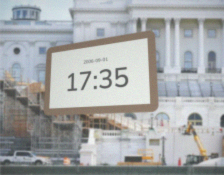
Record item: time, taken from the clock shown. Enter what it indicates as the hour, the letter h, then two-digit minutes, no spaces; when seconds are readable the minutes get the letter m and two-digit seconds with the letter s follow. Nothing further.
17h35
